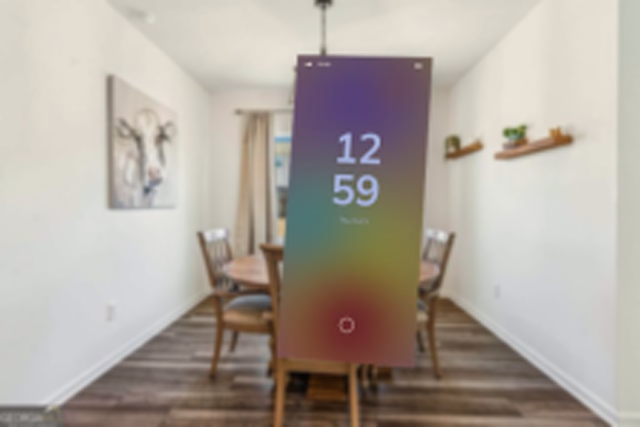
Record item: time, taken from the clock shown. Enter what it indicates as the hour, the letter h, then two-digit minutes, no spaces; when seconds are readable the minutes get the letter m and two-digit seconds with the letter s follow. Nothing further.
12h59
